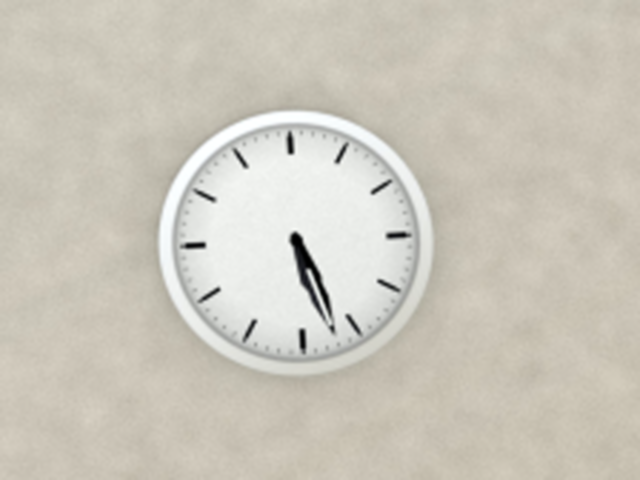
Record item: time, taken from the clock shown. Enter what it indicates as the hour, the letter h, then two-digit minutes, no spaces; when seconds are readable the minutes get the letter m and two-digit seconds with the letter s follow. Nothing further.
5h27
